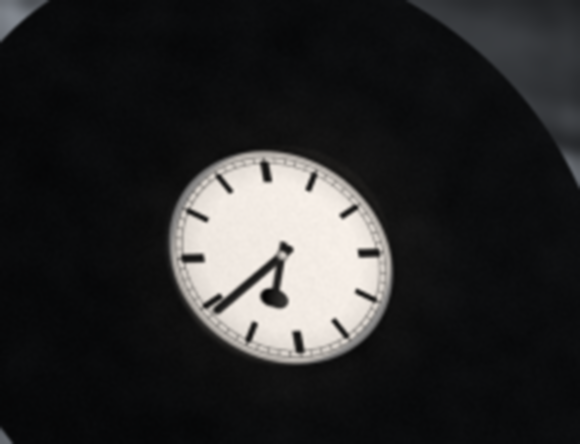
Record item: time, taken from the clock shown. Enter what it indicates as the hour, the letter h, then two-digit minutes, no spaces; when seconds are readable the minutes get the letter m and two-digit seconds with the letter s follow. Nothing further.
6h39
